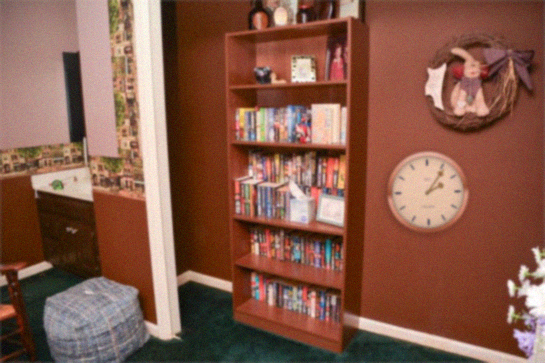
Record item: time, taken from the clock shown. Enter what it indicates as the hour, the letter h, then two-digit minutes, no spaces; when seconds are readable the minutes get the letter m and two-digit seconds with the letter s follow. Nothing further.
2h06
